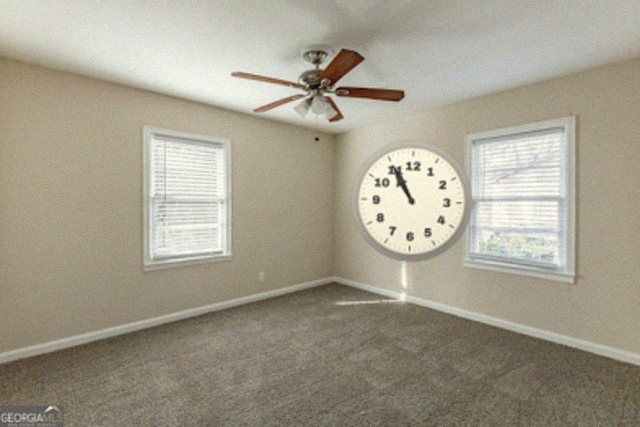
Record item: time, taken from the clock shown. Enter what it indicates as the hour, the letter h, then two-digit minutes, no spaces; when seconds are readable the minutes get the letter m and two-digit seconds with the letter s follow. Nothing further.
10h55
